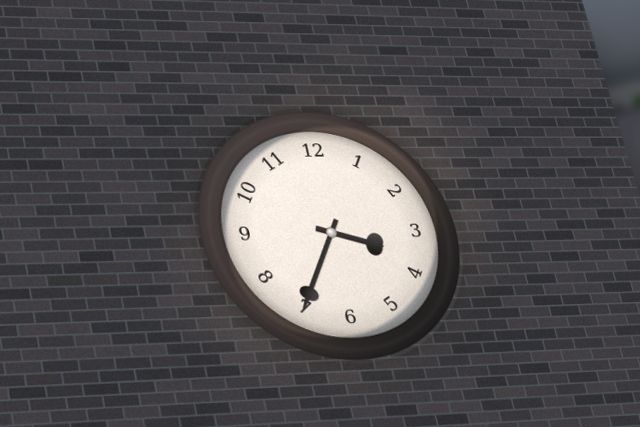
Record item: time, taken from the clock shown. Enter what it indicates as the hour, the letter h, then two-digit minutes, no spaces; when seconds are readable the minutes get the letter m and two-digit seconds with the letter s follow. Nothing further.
3h35
